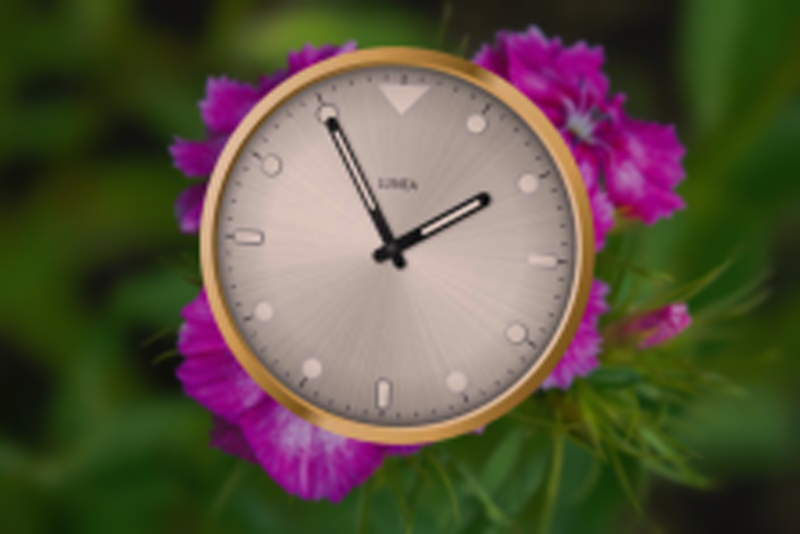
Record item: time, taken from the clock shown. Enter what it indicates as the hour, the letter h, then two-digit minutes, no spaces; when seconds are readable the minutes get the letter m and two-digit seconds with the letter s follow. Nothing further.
1h55
